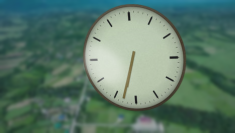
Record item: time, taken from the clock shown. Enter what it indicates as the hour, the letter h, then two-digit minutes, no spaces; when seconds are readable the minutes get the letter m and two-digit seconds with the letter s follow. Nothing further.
6h33
